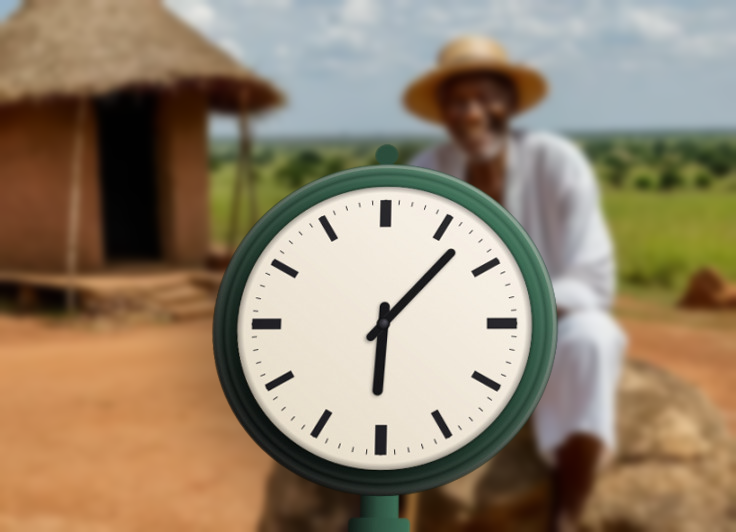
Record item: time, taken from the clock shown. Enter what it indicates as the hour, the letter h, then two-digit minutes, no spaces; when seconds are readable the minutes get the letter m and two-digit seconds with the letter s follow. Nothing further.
6h07
